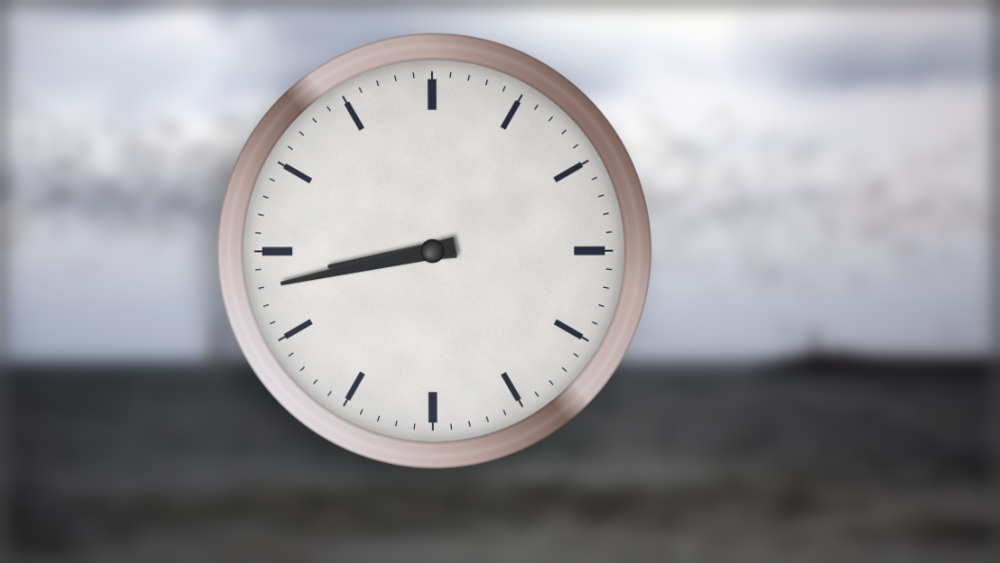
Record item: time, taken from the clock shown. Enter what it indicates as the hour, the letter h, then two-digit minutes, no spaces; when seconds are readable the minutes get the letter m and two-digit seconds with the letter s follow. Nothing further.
8h43
